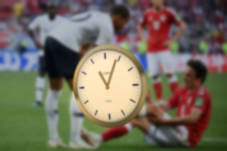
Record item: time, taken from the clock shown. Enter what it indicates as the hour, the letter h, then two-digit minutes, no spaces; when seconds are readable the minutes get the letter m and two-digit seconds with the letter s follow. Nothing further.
11h04
